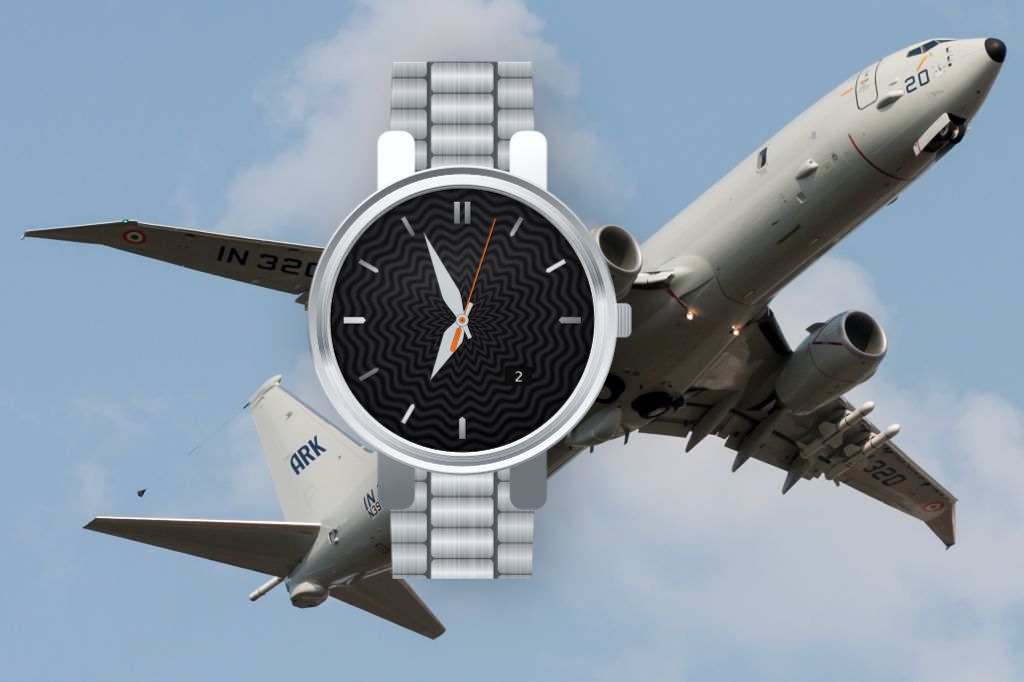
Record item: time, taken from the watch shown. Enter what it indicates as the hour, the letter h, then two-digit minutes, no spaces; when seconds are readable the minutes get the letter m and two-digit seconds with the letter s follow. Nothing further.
6h56m03s
